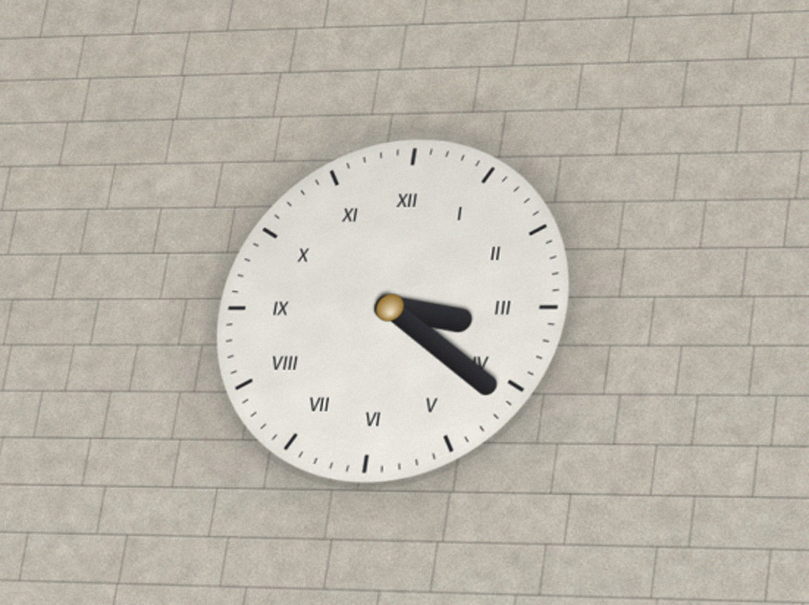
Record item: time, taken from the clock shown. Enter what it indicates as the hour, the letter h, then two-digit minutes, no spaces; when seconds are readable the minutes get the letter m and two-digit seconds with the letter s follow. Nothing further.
3h21
